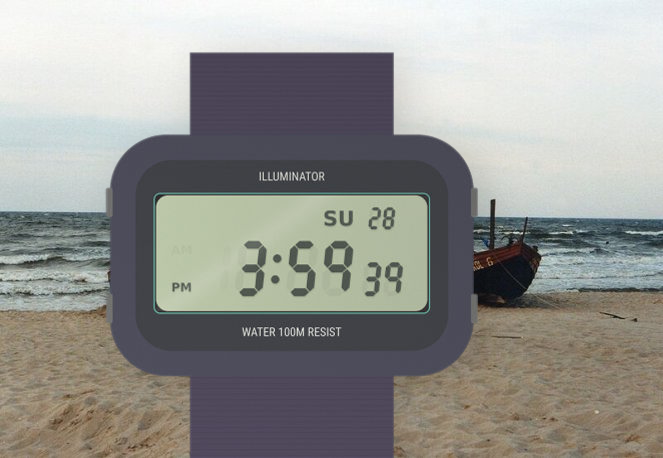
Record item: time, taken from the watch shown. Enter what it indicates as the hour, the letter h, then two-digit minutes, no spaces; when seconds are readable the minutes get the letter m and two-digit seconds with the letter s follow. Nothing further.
3h59m39s
